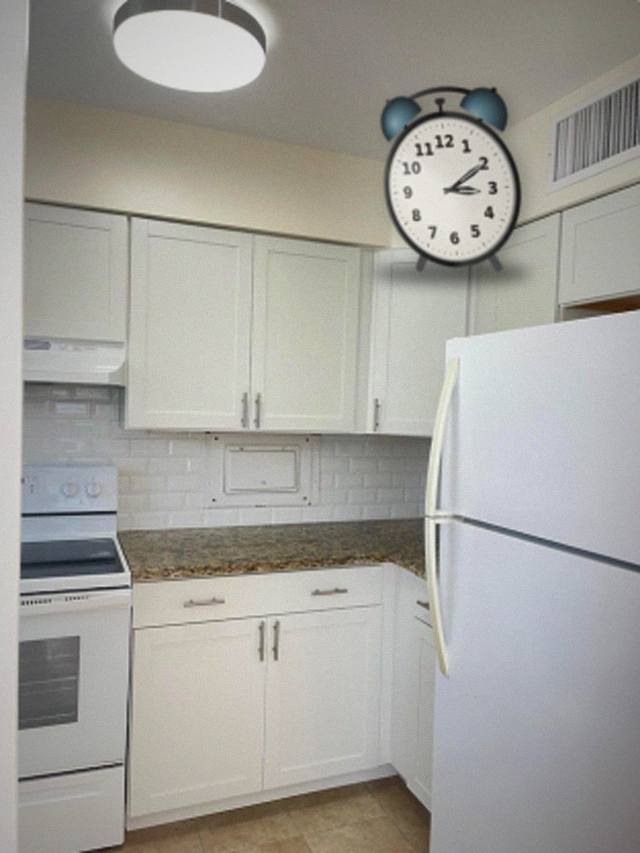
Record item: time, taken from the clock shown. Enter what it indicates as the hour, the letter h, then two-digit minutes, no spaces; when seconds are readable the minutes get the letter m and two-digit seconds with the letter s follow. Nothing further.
3h10
